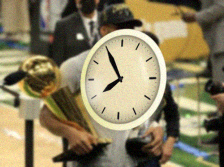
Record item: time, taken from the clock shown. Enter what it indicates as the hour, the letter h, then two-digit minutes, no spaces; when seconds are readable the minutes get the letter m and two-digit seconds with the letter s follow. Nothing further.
7h55
